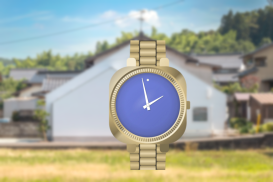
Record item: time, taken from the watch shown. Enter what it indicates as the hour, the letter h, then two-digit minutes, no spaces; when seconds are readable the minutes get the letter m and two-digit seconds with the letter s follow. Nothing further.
1h58
